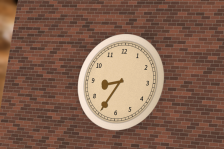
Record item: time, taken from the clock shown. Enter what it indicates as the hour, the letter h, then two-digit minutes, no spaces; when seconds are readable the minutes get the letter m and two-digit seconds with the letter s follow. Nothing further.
8h35
